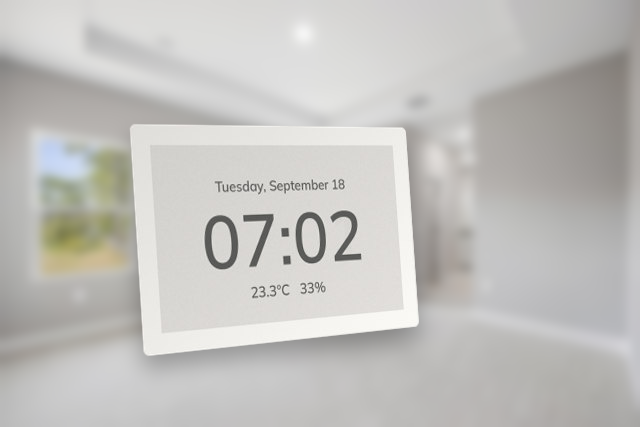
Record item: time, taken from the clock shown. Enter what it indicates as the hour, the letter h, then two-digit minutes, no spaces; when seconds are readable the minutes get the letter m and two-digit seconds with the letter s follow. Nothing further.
7h02
